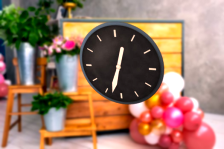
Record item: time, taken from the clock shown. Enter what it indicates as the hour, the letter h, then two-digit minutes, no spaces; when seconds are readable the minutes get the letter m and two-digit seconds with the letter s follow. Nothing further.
12h33
